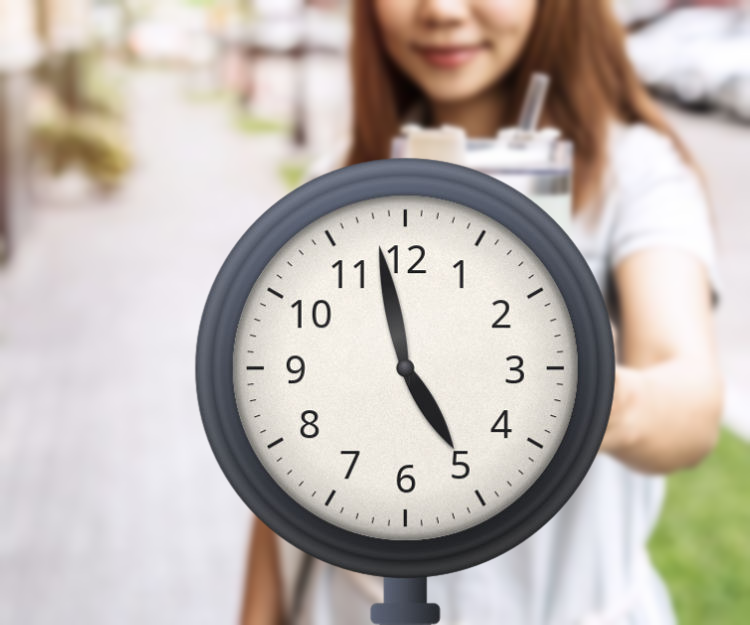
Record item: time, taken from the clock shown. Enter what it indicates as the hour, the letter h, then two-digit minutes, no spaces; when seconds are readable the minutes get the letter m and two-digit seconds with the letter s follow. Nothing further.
4h58
